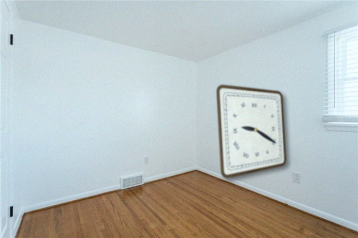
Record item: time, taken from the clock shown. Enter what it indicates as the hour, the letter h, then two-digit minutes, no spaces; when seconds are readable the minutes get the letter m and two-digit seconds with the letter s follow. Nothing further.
9h20
